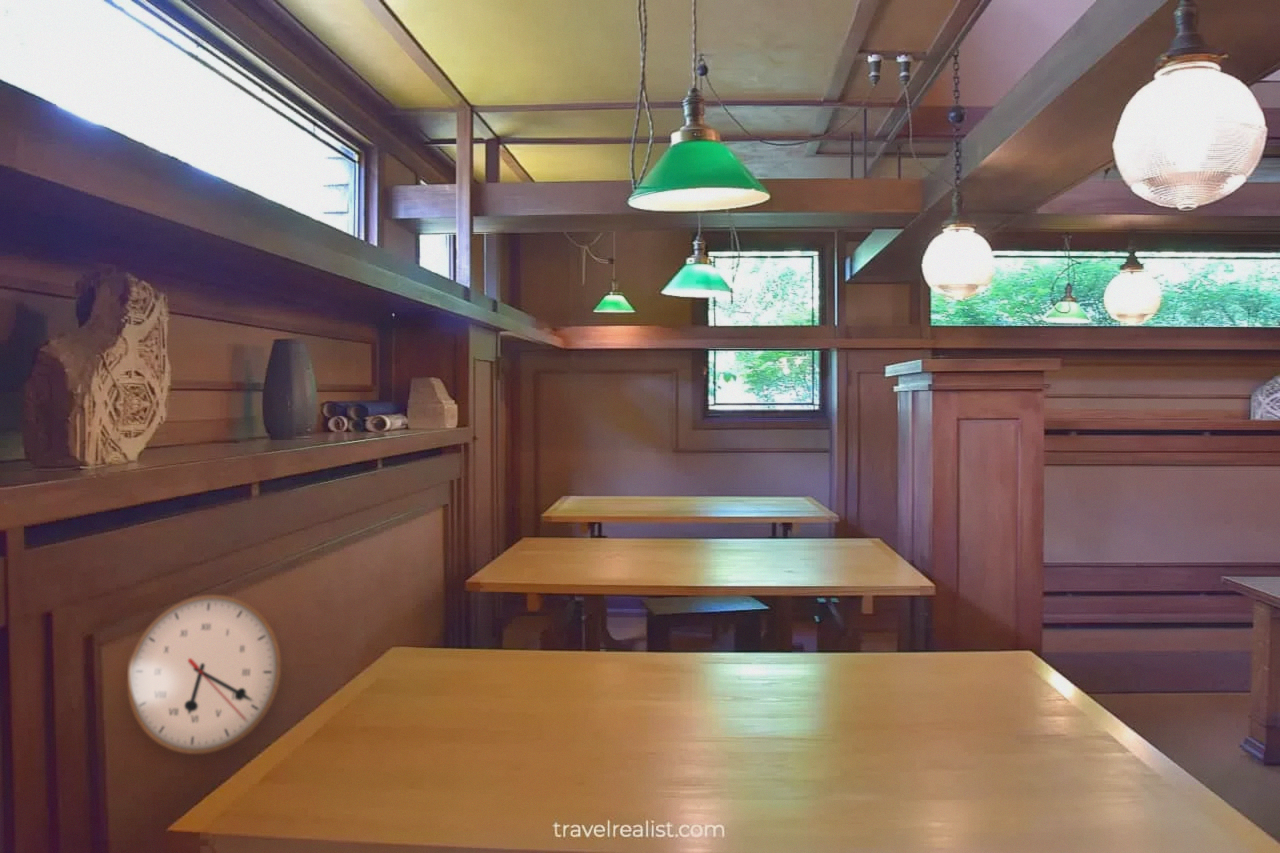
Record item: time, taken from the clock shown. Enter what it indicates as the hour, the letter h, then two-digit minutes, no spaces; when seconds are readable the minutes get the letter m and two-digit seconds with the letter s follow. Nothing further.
6h19m22s
